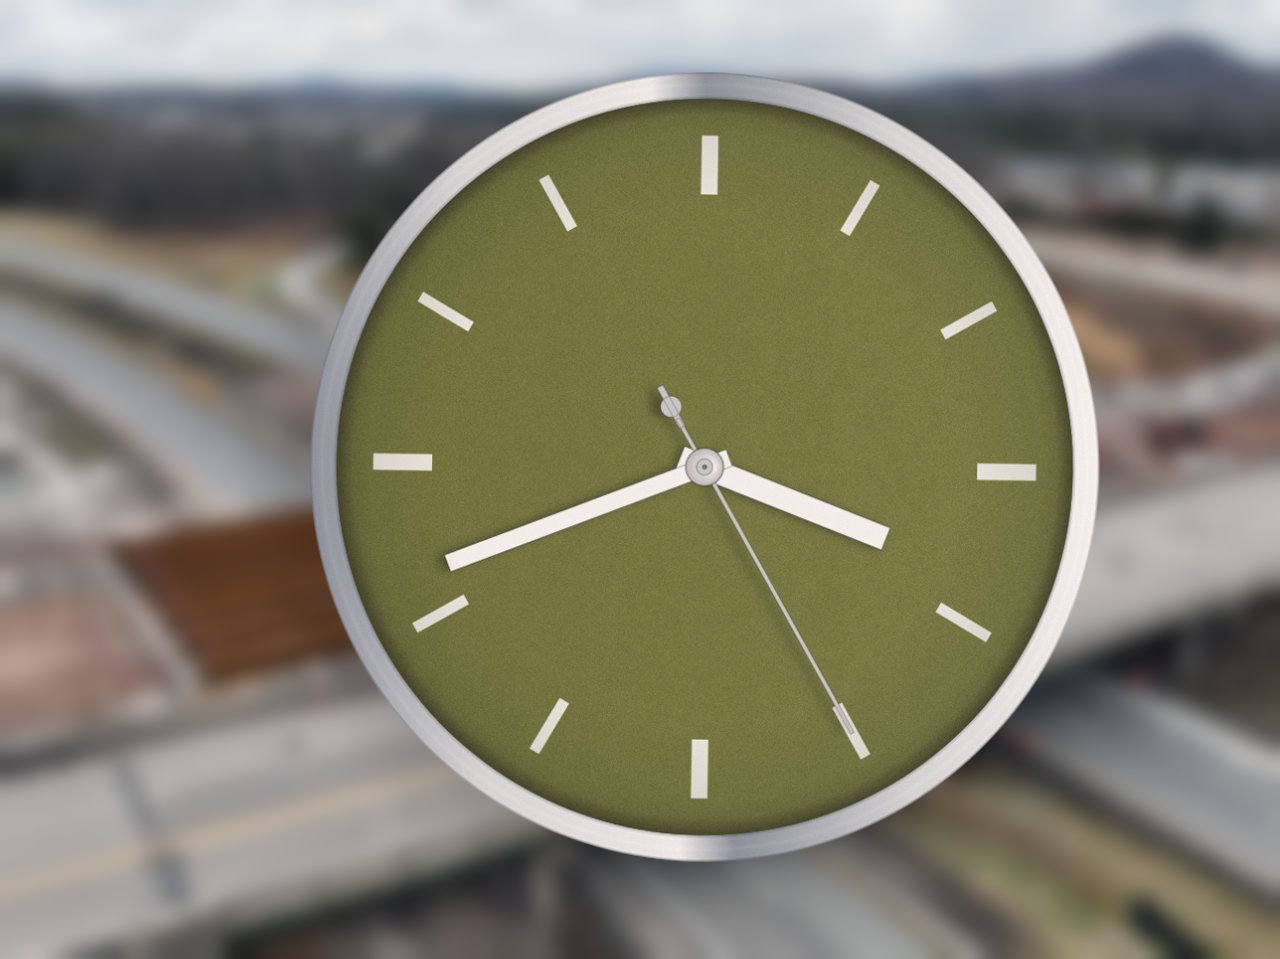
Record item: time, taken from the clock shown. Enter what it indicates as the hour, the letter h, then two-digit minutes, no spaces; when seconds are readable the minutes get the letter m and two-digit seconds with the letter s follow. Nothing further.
3h41m25s
